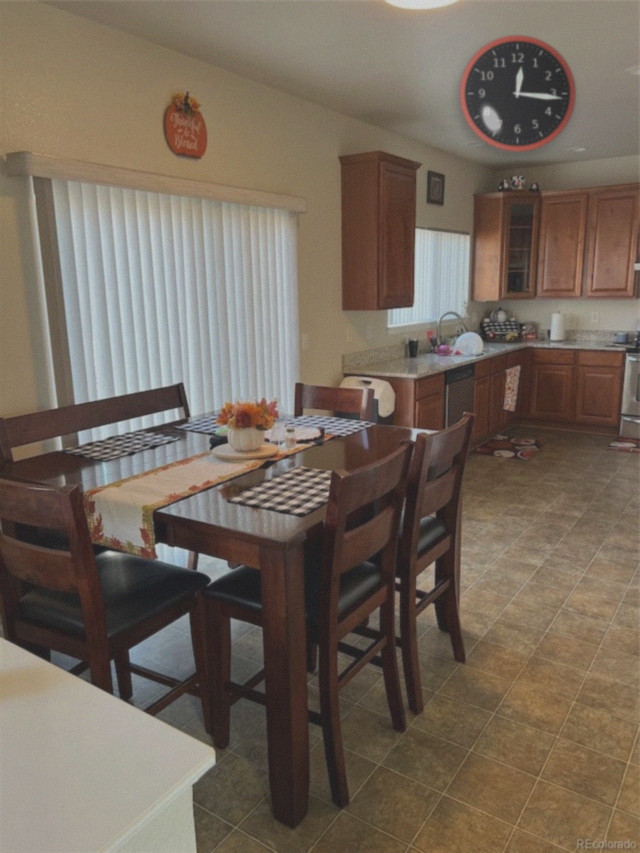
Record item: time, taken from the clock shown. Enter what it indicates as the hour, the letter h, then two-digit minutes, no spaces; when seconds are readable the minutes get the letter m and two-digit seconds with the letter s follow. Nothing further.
12h16
